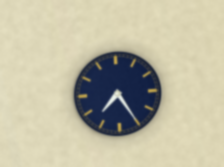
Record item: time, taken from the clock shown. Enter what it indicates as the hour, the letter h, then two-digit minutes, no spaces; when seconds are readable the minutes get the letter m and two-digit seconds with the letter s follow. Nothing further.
7h25
